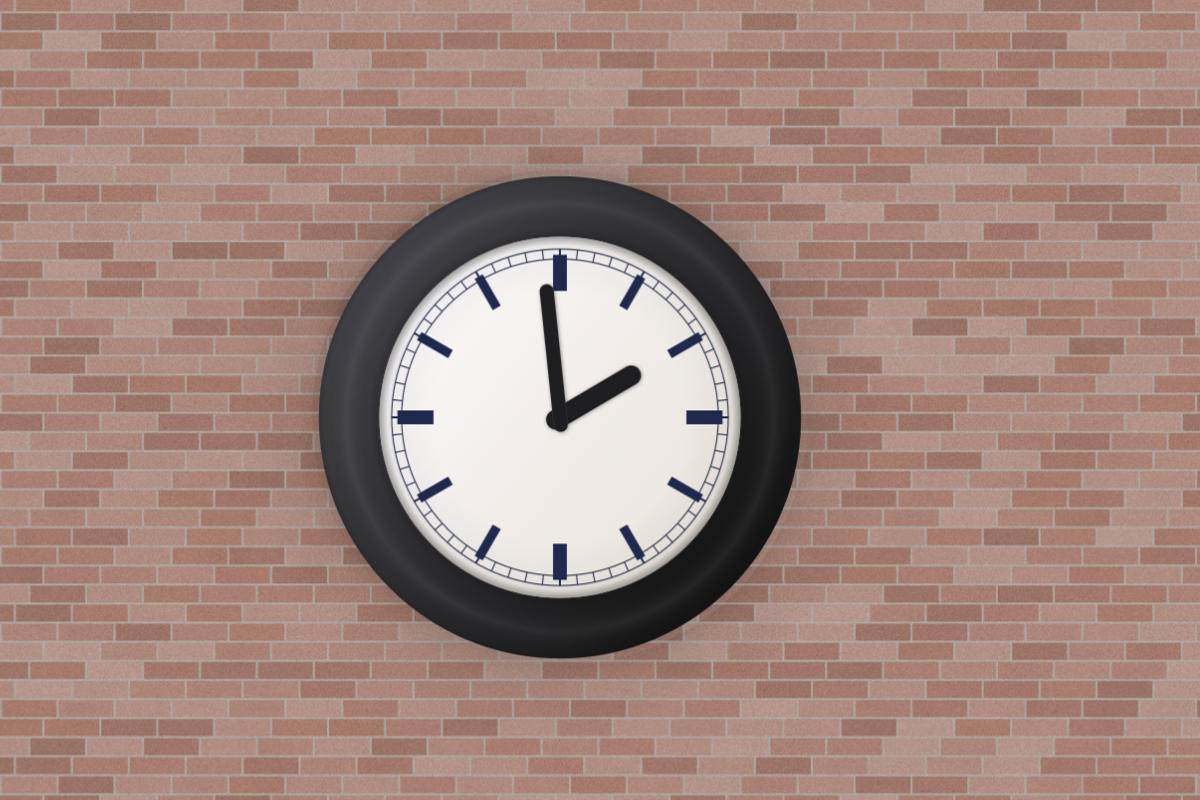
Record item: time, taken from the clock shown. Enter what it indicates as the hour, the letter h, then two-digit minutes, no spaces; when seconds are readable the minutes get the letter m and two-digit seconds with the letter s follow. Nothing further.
1h59
